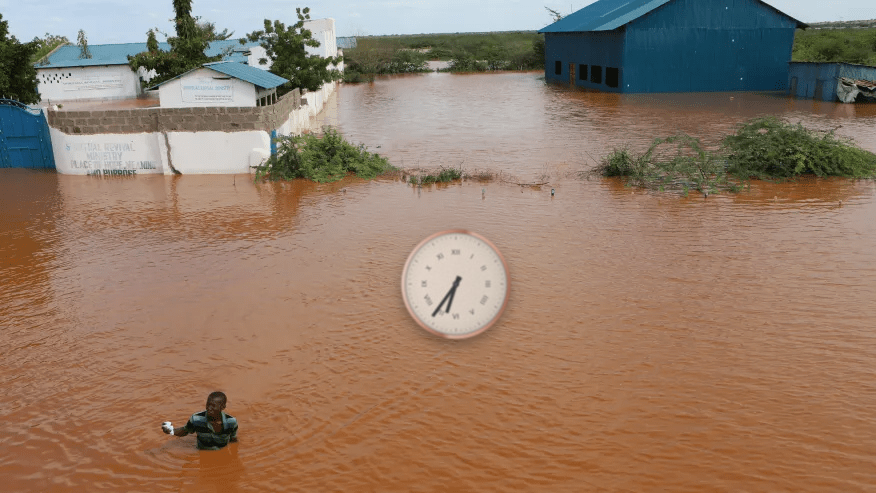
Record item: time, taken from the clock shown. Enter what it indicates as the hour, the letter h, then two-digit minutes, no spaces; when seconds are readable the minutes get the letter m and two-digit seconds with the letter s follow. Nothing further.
6h36
